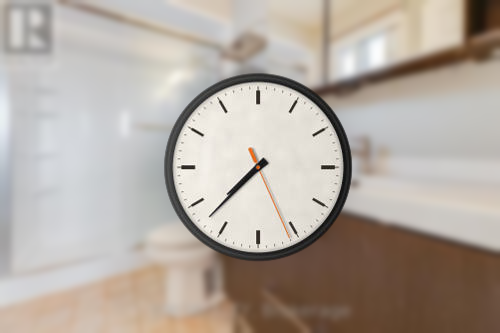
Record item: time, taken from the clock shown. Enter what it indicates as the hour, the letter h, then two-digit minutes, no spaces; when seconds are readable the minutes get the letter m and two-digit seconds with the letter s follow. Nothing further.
7h37m26s
